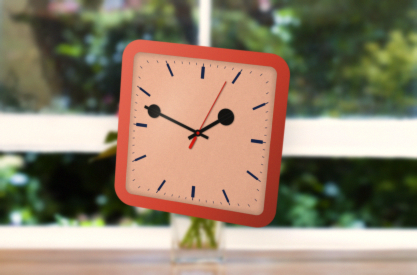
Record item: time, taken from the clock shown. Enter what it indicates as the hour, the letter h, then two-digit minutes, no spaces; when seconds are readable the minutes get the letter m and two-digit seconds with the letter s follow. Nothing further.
1h48m04s
